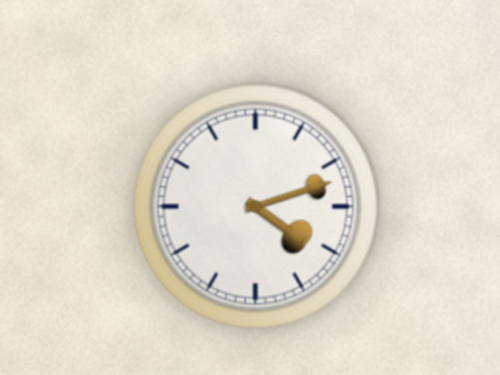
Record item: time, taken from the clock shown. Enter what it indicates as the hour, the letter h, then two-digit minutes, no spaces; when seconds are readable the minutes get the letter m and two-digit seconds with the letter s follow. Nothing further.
4h12
